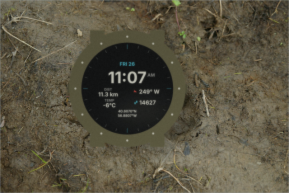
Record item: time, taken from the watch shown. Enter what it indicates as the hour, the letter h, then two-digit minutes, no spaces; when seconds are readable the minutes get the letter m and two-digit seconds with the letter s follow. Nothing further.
11h07
